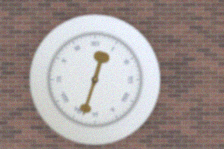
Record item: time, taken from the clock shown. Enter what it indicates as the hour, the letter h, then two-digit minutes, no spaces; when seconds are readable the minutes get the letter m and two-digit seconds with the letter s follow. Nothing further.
12h33
